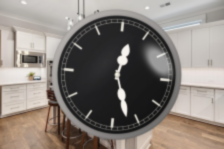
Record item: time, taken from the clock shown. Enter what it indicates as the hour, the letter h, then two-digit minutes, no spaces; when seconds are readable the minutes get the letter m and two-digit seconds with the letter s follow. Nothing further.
12h27
